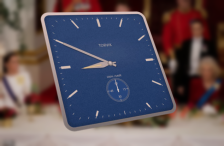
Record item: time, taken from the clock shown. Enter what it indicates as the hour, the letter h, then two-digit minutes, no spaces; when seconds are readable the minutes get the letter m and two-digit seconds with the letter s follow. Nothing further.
8h50
